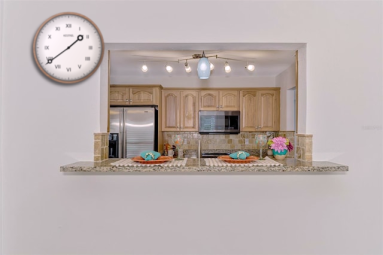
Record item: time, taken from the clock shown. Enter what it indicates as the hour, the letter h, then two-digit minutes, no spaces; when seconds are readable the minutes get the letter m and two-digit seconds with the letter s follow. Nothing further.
1h39
